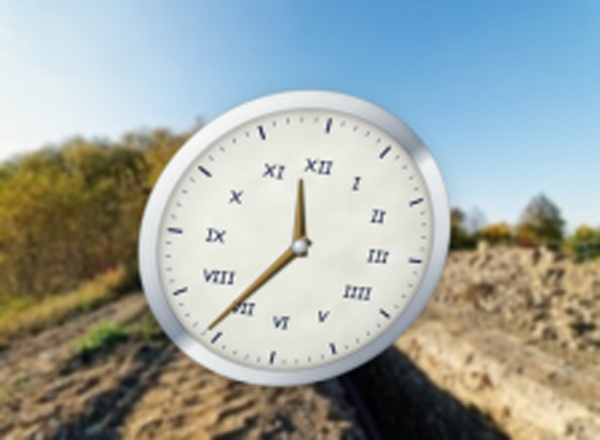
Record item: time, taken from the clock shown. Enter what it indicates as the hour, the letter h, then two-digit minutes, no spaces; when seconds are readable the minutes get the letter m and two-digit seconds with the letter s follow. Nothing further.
11h36
